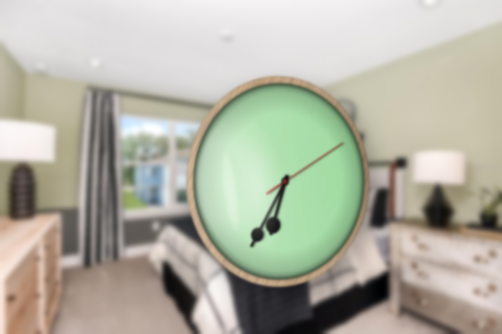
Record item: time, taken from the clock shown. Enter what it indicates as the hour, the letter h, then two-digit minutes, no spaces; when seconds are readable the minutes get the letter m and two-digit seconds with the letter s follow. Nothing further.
6h35m10s
